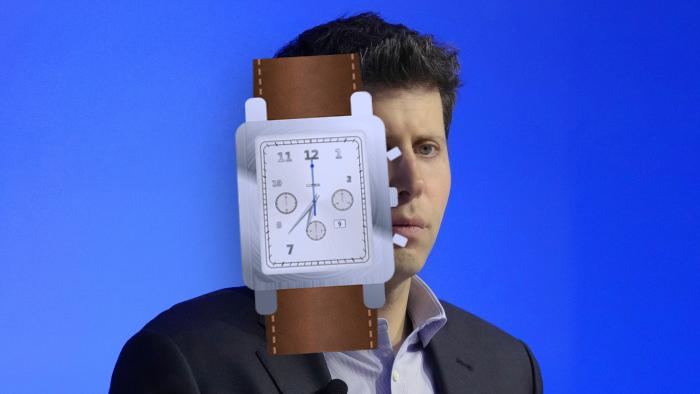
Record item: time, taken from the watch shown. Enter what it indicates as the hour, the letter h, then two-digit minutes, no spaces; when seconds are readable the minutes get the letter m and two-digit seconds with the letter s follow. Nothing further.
6h37
